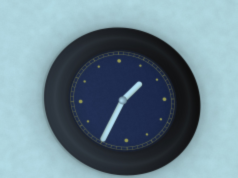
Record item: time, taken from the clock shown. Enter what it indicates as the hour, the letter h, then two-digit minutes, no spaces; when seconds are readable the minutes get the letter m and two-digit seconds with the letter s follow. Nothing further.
1h35
